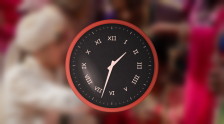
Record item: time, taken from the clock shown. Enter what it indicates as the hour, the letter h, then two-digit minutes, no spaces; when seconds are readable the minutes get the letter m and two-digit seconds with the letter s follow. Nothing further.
1h33
